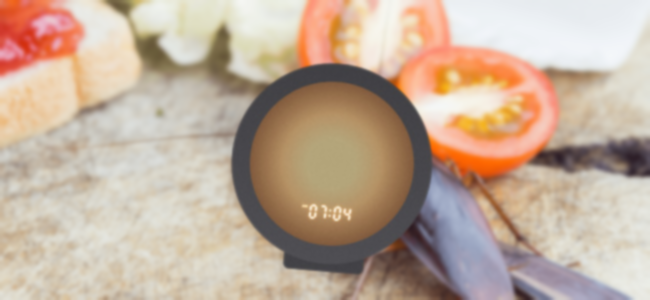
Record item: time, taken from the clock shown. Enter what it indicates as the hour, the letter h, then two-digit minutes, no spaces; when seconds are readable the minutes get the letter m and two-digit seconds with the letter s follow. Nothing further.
7h04
